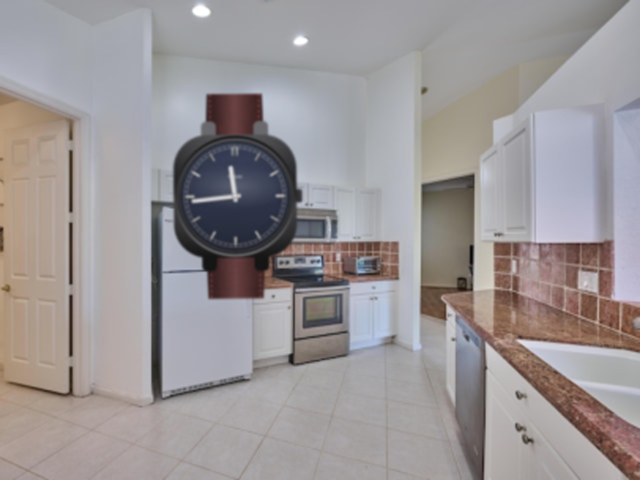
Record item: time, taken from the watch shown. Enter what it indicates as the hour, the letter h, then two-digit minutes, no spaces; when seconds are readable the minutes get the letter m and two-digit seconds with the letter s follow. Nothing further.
11h44
